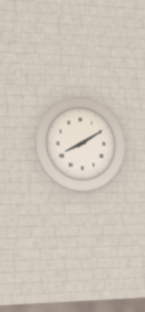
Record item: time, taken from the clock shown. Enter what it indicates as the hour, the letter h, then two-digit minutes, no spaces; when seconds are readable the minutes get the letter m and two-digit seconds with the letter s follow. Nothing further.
8h10
